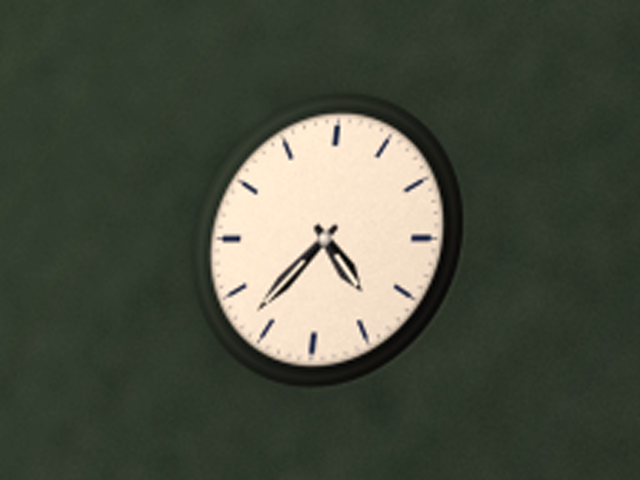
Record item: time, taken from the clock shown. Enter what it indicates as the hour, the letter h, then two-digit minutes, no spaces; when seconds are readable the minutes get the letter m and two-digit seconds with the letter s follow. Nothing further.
4h37
